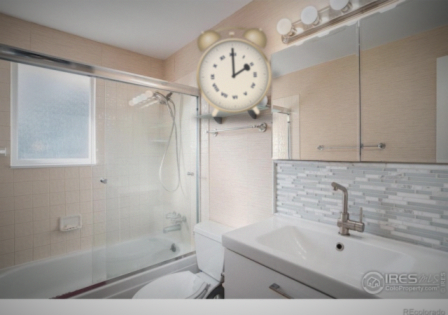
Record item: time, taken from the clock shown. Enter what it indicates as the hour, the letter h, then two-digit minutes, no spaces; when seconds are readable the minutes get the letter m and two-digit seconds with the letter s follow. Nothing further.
2h00
